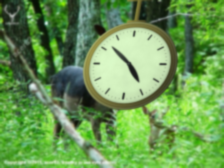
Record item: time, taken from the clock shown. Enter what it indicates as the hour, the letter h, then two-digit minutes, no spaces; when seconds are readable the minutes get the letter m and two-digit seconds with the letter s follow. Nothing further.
4h52
